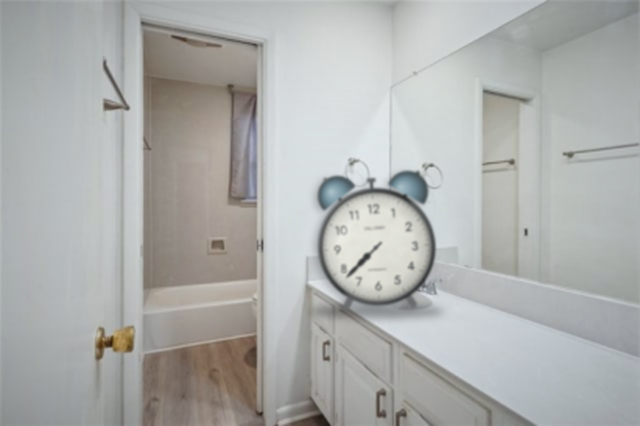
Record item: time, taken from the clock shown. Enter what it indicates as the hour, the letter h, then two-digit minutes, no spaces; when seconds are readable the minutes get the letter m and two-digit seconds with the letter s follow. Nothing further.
7h38
